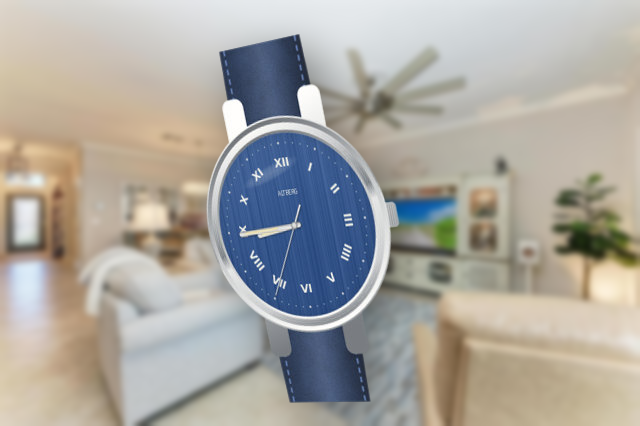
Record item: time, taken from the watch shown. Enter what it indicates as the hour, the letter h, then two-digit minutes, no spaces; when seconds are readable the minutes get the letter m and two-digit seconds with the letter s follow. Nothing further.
8h44m35s
